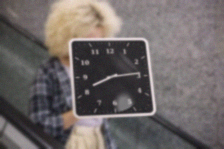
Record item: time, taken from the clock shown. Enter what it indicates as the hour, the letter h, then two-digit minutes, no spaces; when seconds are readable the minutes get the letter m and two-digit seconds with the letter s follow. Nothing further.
8h14
